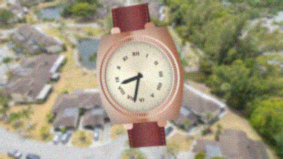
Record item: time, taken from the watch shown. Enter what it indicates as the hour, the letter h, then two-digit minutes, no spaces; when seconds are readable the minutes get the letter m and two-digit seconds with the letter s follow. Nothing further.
8h33
